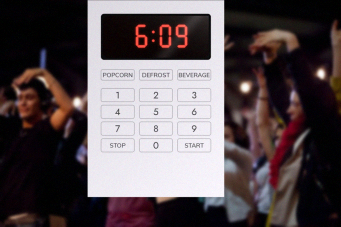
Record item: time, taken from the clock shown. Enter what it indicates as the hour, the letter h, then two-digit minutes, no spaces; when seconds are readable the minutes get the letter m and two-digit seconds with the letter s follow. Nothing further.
6h09
